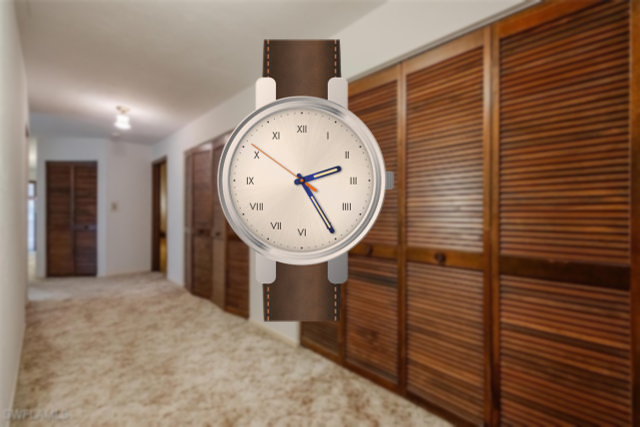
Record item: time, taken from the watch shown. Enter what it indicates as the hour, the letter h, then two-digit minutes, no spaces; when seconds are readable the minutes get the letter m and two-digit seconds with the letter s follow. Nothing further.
2h24m51s
